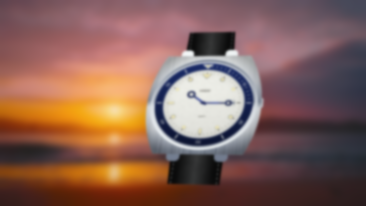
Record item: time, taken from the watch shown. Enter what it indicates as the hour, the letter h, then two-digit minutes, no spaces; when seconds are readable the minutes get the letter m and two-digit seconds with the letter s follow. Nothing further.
10h15
